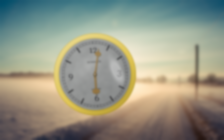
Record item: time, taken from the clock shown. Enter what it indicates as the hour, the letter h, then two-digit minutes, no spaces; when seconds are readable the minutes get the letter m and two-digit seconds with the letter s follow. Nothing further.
6h02
